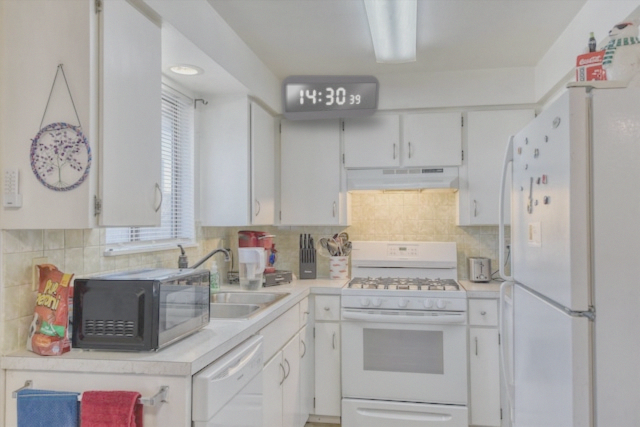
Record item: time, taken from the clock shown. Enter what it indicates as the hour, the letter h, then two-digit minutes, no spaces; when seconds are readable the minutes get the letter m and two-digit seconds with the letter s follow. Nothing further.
14h30m39s
